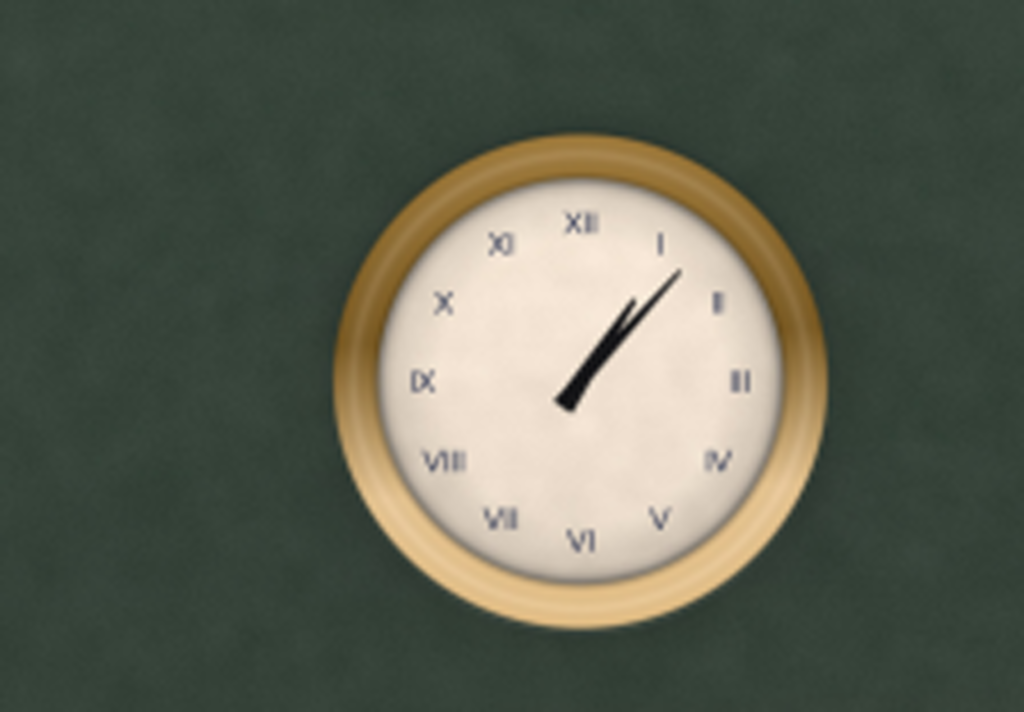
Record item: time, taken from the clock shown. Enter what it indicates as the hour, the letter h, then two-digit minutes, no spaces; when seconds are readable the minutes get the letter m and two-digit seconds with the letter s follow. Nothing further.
1h07
